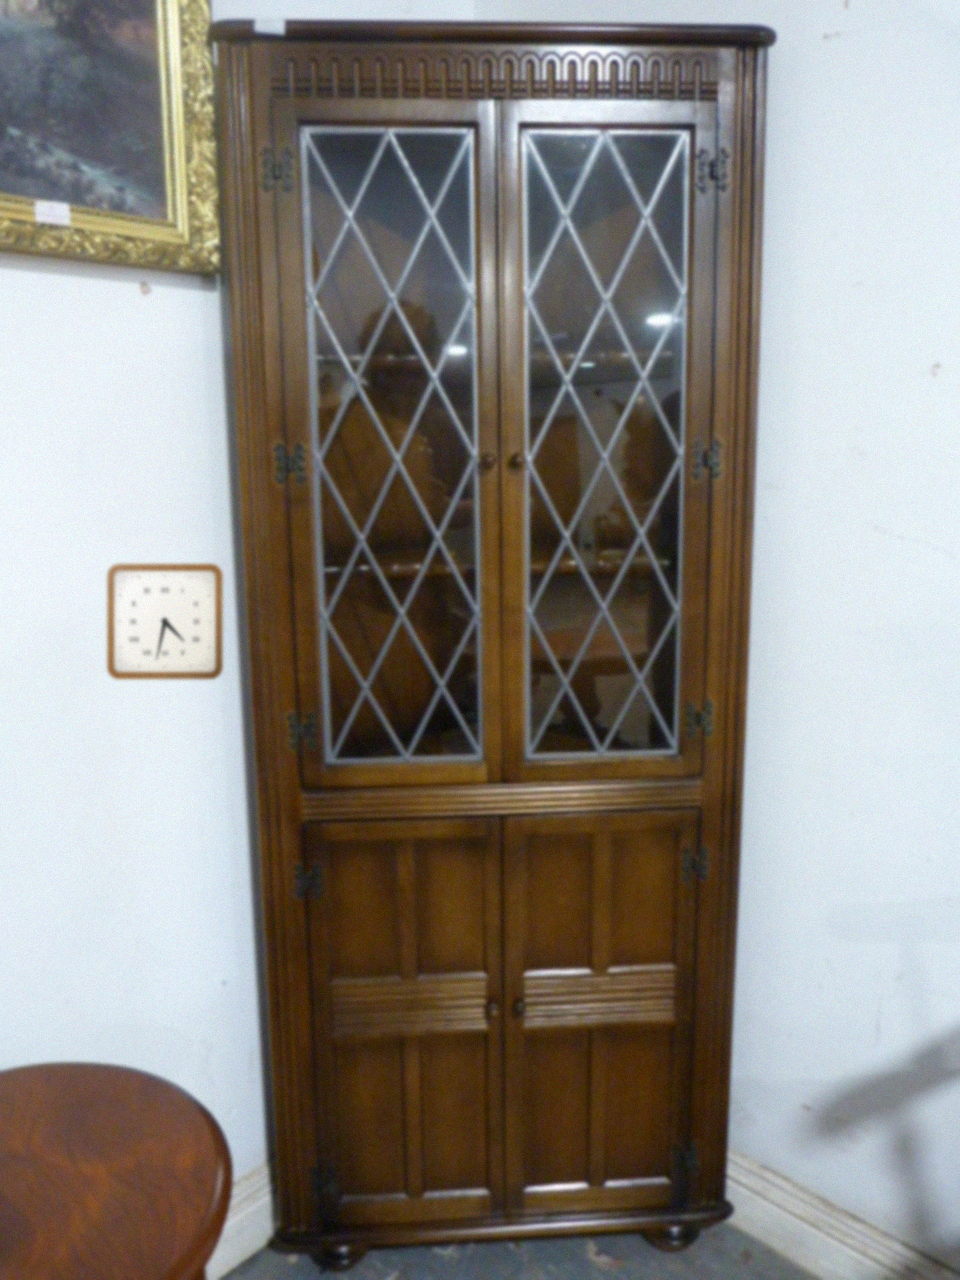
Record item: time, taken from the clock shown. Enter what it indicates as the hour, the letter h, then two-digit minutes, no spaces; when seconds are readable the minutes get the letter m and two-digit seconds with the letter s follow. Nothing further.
4h32
